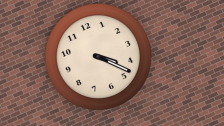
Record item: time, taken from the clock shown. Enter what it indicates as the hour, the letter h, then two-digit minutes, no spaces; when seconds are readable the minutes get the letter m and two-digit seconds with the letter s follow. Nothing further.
4h23
